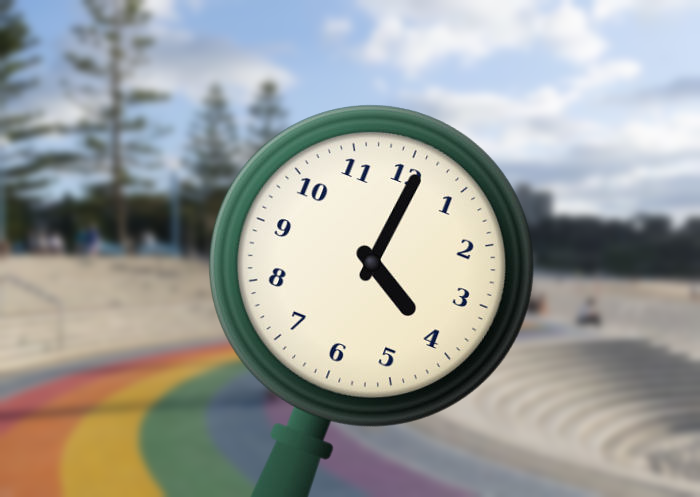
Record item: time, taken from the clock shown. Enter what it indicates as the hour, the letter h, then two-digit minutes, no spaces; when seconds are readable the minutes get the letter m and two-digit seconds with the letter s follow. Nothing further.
4h01
